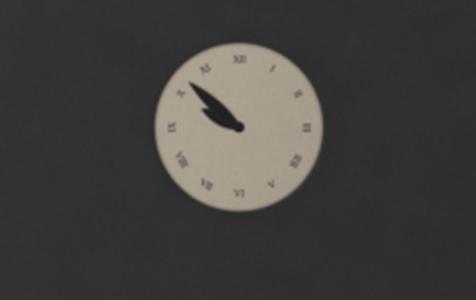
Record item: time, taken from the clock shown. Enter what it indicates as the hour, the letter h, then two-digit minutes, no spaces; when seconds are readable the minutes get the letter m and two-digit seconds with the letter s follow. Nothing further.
9h52
